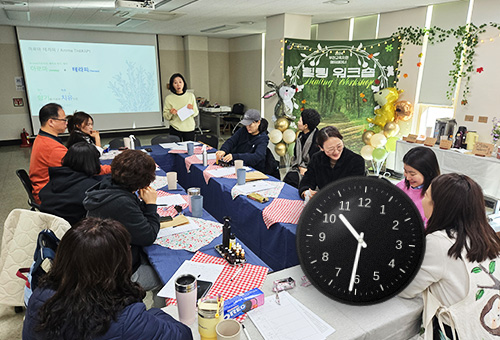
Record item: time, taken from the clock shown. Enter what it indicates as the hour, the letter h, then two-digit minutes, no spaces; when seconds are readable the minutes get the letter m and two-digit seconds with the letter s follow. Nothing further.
10h31
